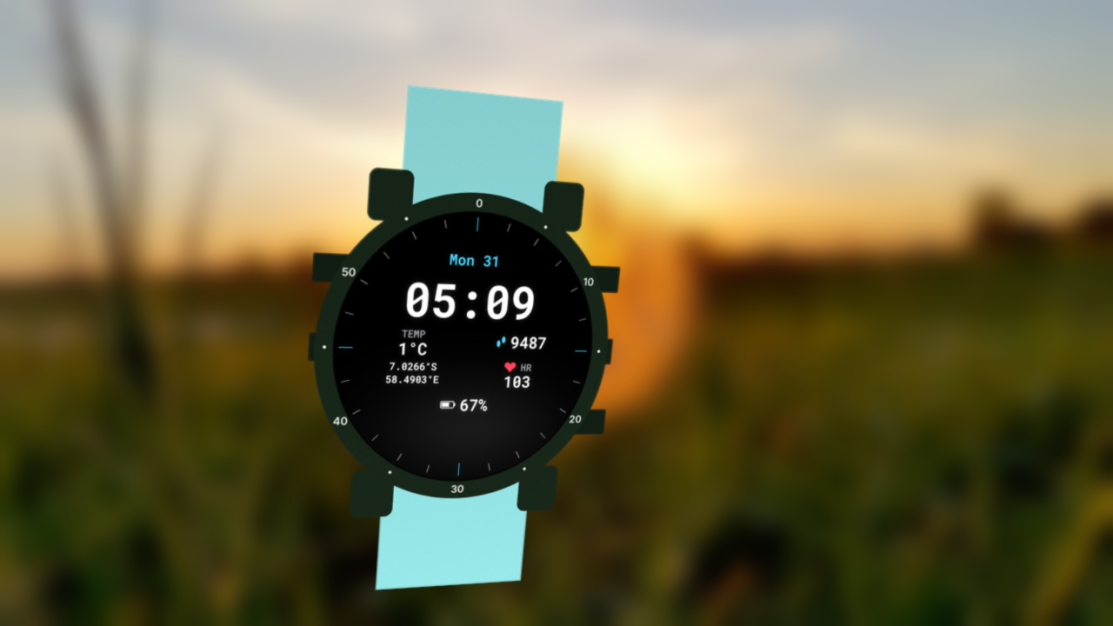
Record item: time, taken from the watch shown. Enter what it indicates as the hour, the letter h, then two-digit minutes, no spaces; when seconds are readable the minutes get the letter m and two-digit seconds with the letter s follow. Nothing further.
5h09
